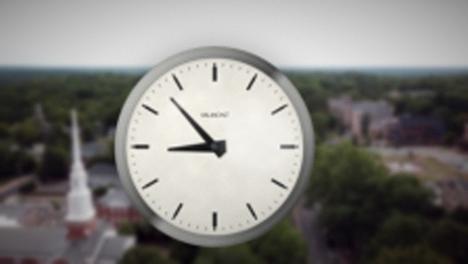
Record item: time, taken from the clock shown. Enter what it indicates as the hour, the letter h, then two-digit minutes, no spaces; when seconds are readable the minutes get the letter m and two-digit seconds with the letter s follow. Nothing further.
8h53
